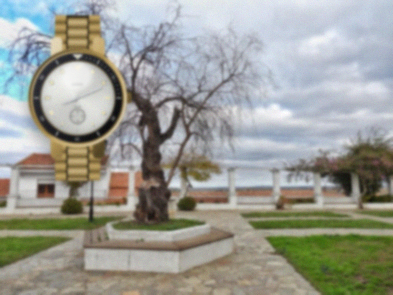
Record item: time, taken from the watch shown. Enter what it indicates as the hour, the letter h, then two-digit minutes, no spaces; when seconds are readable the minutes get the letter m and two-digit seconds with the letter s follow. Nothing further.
8h11
